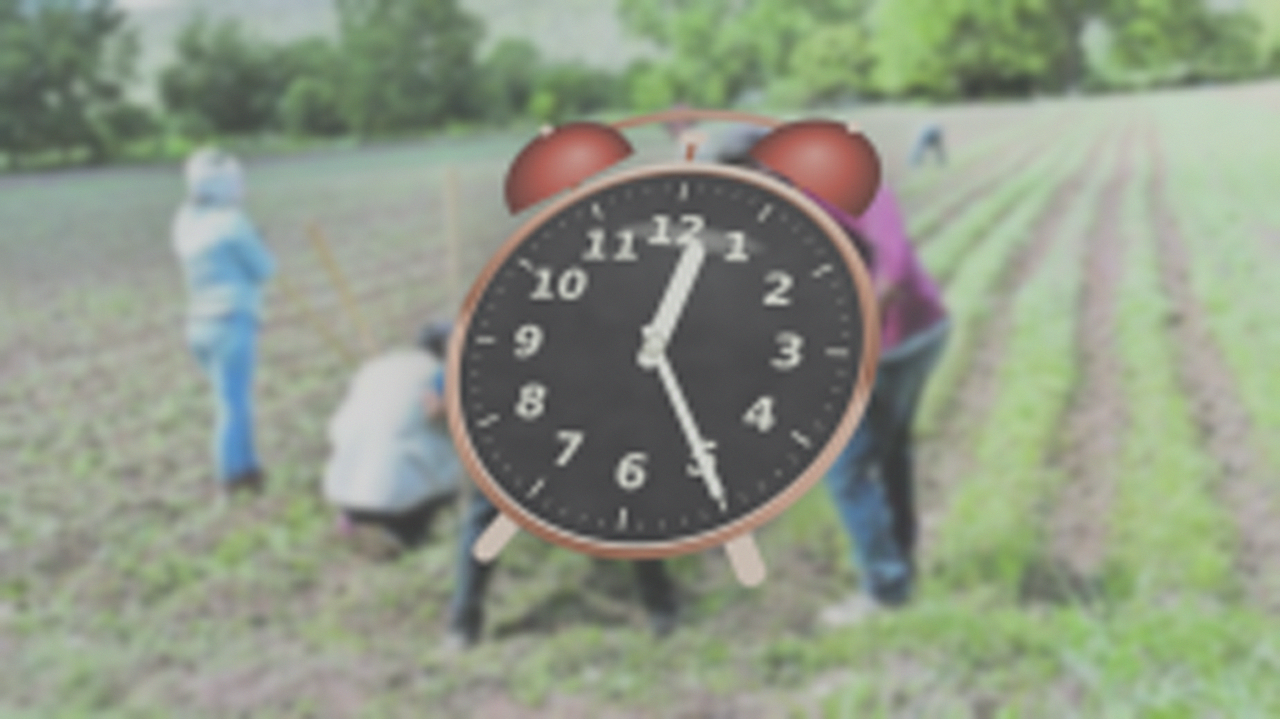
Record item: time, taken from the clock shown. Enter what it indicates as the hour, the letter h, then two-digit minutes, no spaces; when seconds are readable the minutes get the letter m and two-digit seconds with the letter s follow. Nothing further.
12h25
